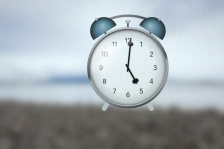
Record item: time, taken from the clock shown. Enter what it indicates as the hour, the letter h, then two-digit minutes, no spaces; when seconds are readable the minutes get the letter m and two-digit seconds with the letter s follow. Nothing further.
5h01
